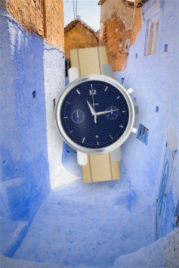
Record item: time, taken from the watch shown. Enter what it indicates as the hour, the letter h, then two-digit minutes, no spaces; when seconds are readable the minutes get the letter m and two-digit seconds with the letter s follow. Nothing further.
11h14
